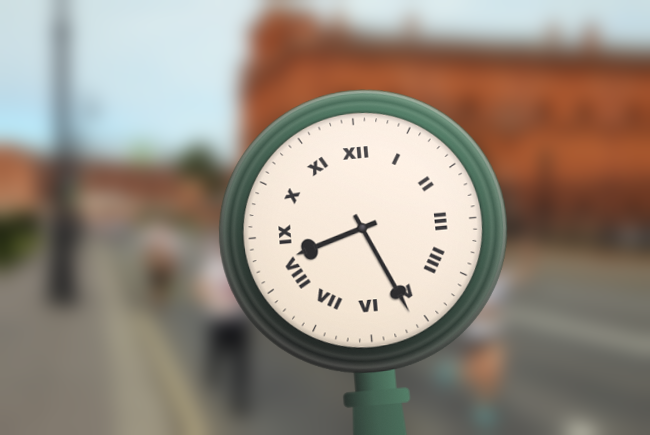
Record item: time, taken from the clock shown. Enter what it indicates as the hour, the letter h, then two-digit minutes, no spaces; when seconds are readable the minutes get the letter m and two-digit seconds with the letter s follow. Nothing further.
8h26
